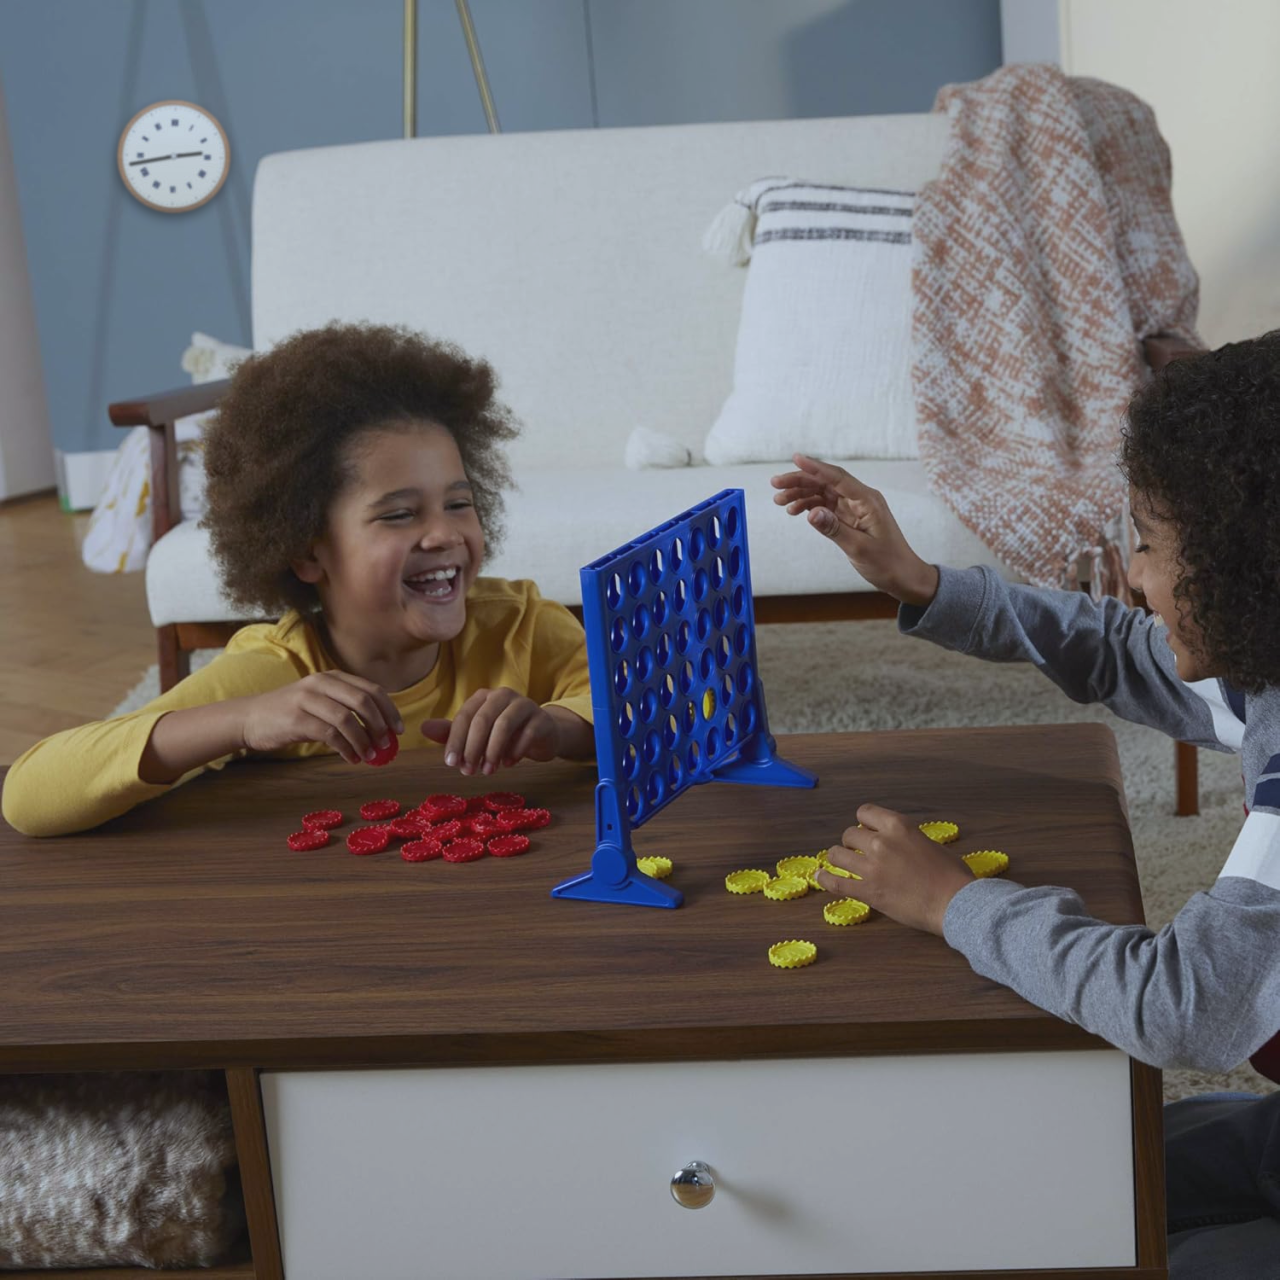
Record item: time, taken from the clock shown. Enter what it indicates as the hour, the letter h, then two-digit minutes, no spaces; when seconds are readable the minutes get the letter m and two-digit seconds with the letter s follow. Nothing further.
2h43
